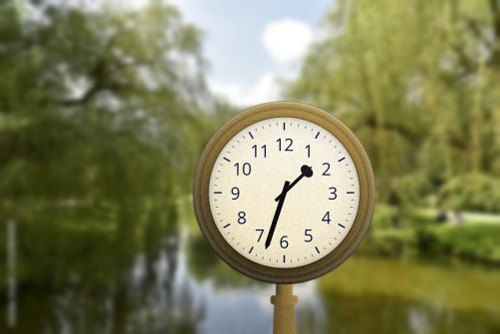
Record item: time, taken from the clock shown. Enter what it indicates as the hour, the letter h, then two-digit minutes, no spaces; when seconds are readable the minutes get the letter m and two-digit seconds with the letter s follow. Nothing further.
1h33
